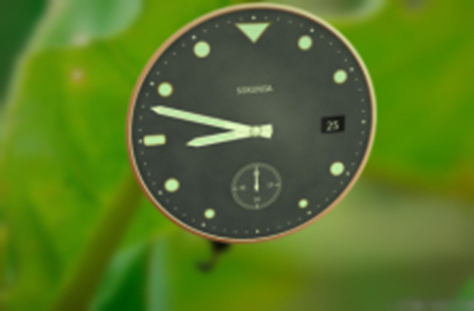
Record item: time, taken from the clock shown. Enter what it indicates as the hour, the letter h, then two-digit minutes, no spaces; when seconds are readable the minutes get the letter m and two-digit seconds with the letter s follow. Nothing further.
8h48
